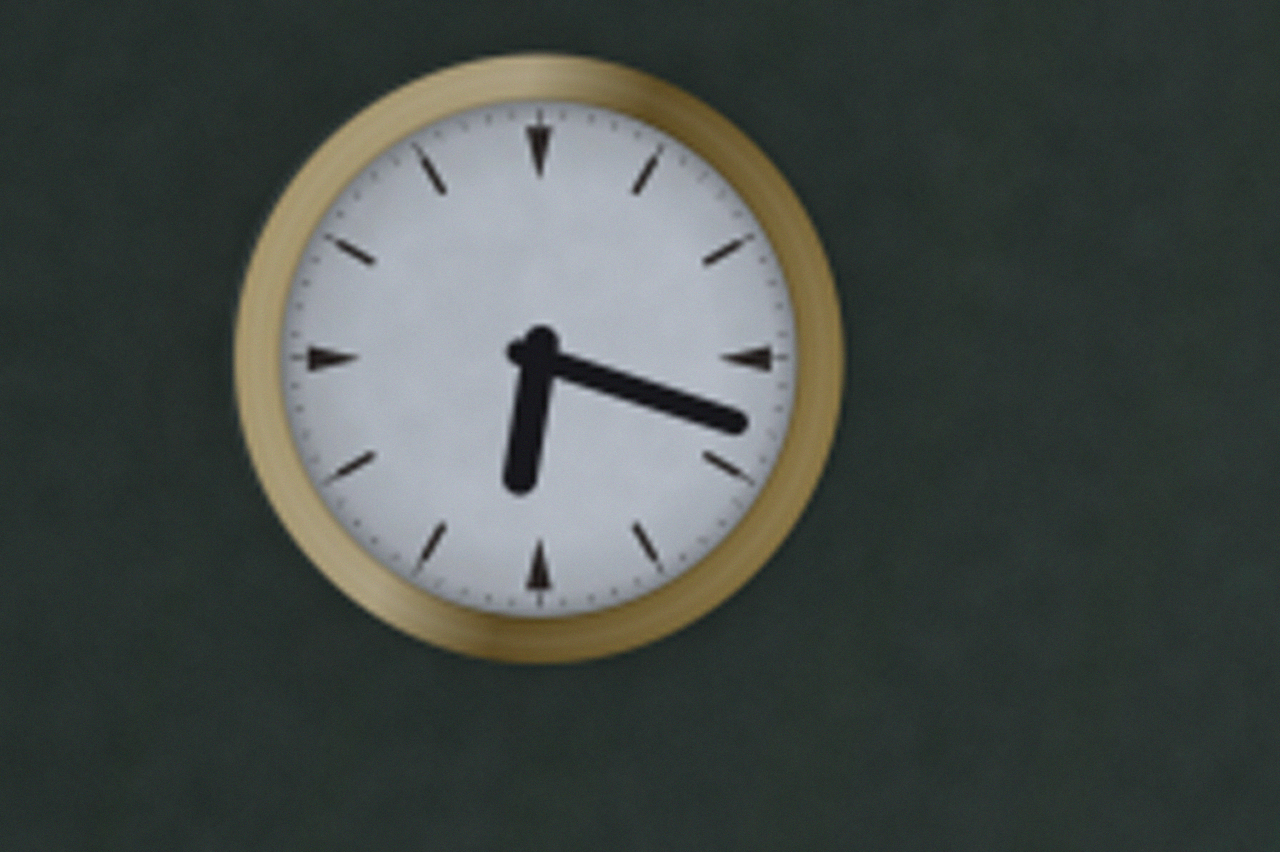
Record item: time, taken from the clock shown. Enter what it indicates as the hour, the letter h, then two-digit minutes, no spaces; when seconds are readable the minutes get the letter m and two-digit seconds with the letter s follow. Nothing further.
6h18
